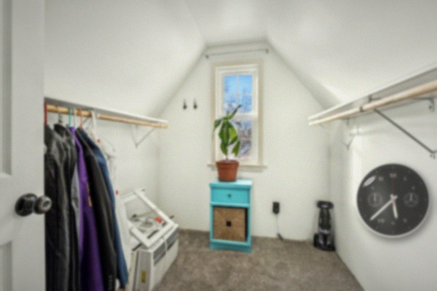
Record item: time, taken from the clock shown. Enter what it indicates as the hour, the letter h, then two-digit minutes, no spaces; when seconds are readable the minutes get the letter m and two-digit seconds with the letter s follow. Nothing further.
5h38
